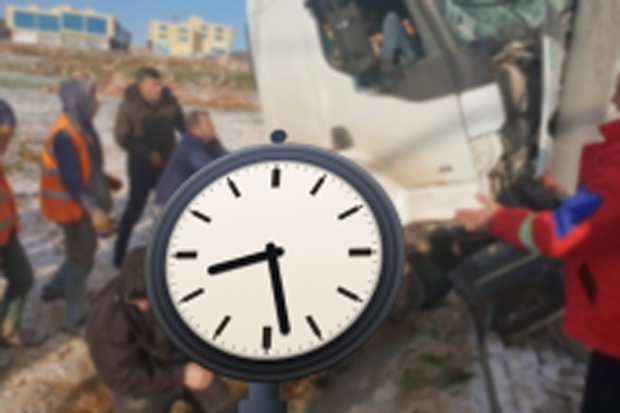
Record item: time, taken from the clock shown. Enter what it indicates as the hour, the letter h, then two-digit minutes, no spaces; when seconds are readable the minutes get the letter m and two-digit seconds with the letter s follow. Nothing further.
8h28
